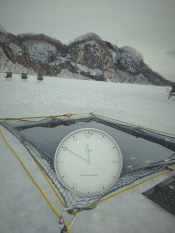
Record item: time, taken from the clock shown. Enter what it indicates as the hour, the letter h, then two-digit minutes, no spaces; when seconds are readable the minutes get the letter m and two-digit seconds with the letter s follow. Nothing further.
11h50
